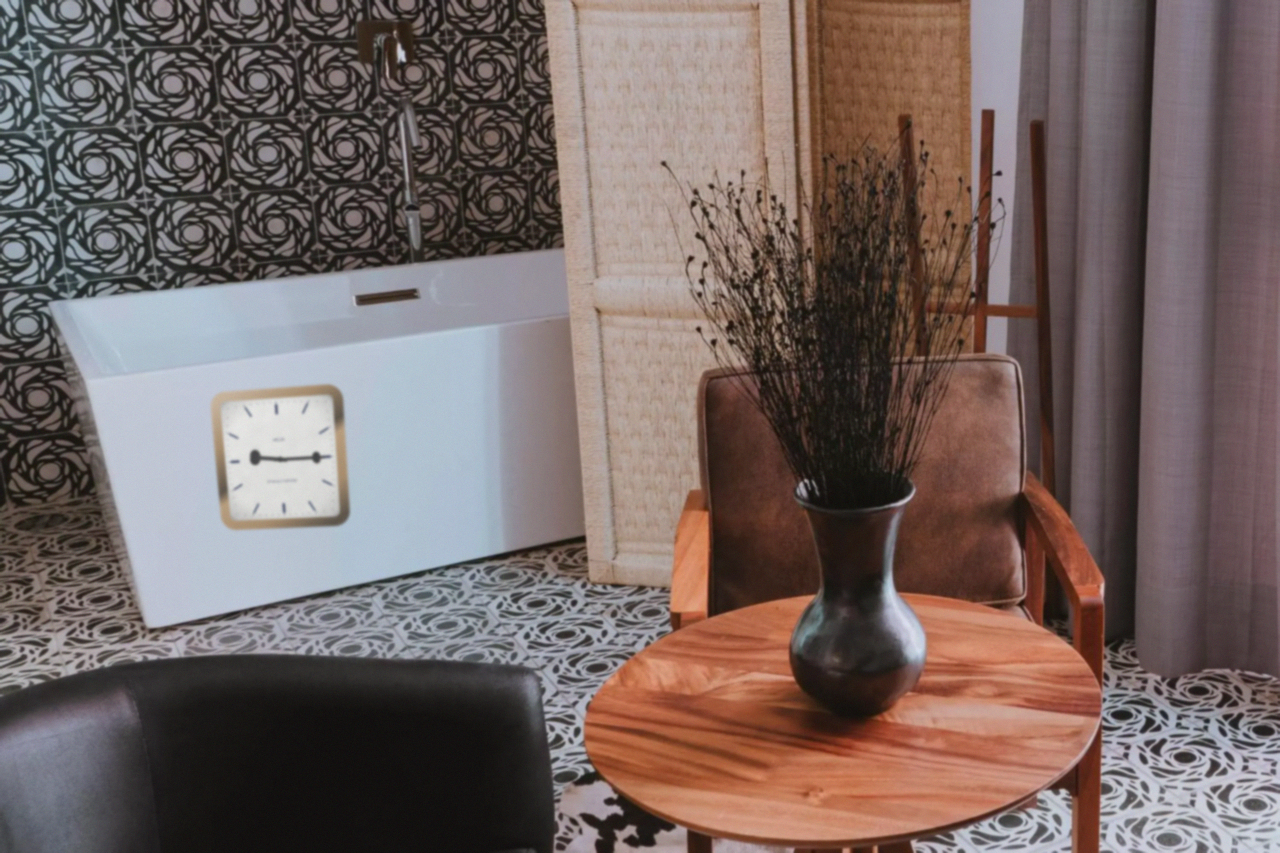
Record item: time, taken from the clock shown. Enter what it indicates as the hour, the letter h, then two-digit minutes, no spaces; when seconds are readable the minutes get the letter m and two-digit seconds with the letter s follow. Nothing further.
9h15
